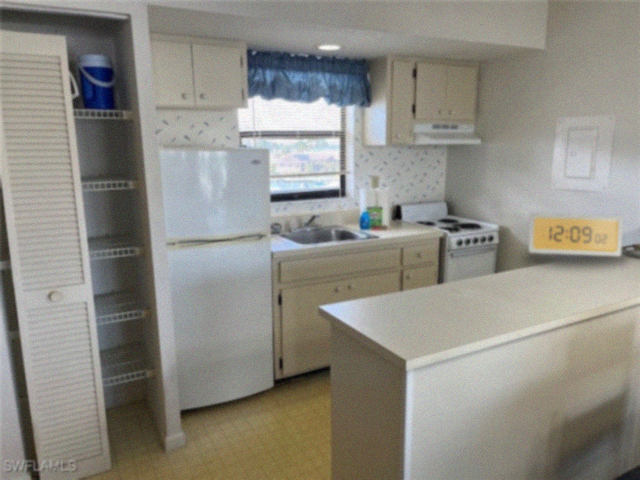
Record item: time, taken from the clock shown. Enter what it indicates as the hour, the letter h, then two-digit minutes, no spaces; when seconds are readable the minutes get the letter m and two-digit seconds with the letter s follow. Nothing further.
12h09
